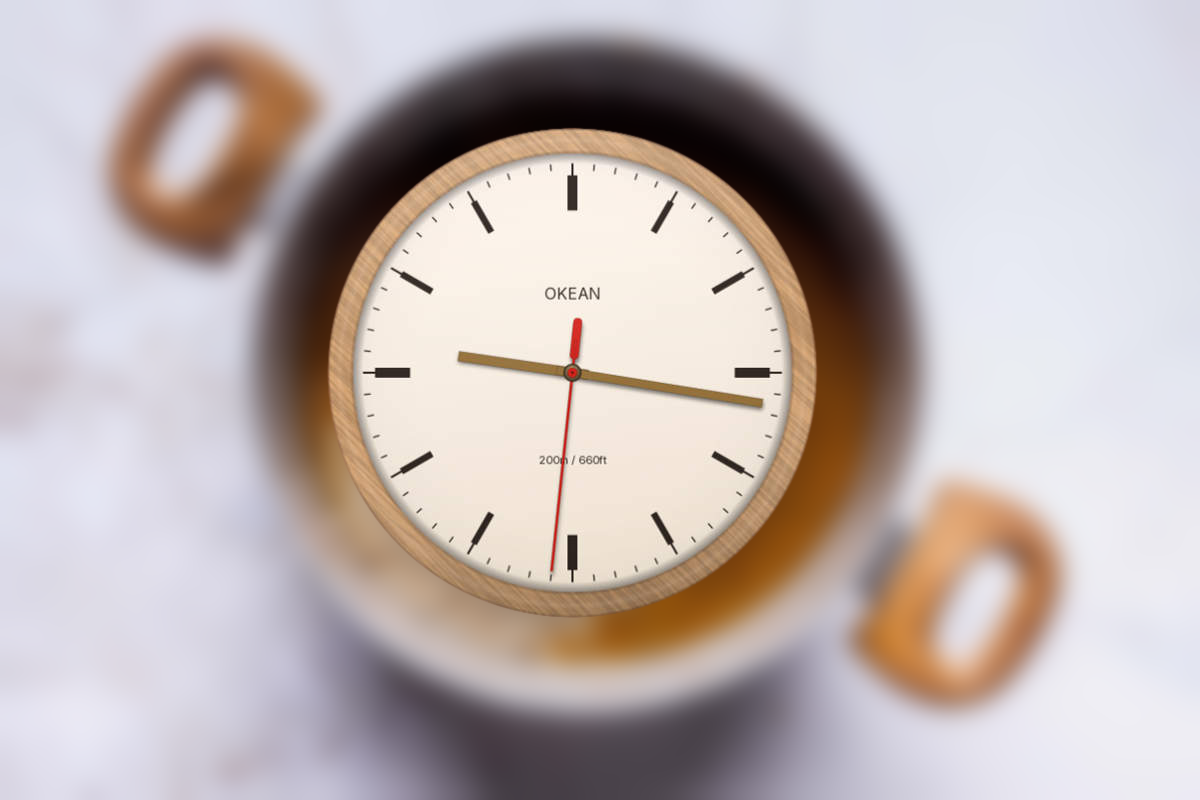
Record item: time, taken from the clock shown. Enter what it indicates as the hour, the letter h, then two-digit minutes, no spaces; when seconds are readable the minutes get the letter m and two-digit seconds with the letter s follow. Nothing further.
9h16m31s
